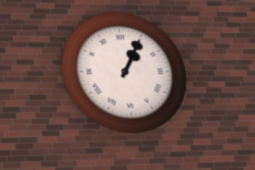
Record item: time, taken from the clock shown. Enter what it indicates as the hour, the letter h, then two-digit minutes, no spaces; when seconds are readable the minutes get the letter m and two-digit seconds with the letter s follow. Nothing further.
1h05
